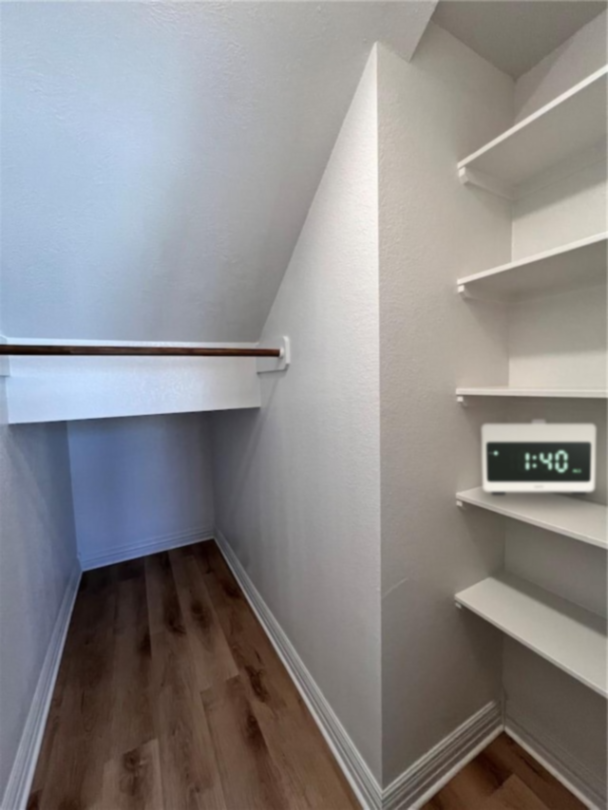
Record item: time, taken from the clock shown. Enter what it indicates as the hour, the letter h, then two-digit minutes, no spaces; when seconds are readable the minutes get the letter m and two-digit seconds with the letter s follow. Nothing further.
1h40
